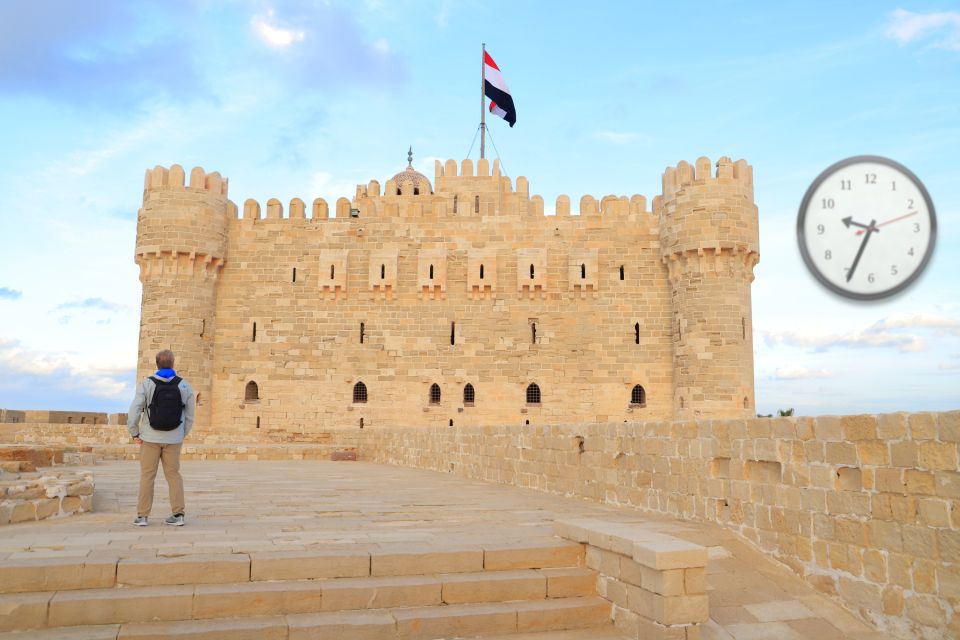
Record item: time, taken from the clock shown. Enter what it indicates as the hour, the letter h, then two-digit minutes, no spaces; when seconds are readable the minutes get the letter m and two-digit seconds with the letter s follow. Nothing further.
9h34m12s
